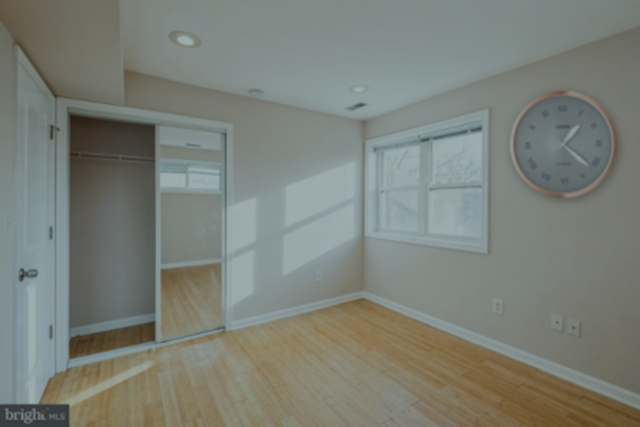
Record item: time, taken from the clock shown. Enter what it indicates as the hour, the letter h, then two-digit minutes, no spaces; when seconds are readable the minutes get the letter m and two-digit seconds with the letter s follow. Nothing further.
1h22
